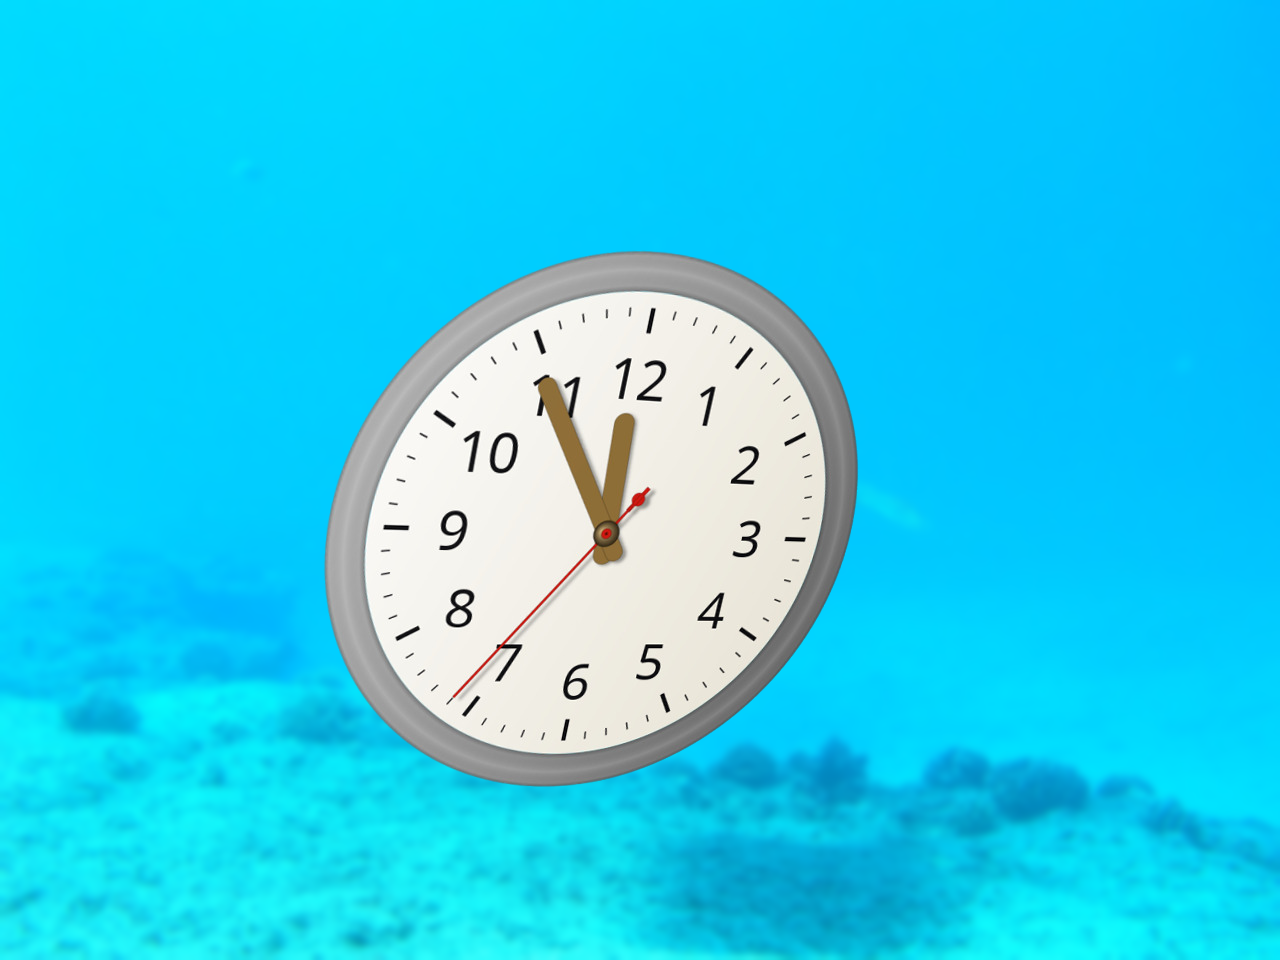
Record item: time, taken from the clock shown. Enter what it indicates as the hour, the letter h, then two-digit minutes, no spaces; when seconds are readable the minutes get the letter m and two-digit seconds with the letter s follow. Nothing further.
11h54m36s
